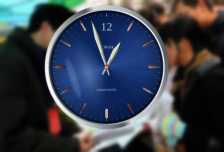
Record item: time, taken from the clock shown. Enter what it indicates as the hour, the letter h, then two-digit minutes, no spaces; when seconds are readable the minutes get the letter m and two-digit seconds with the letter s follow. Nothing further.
12h57
